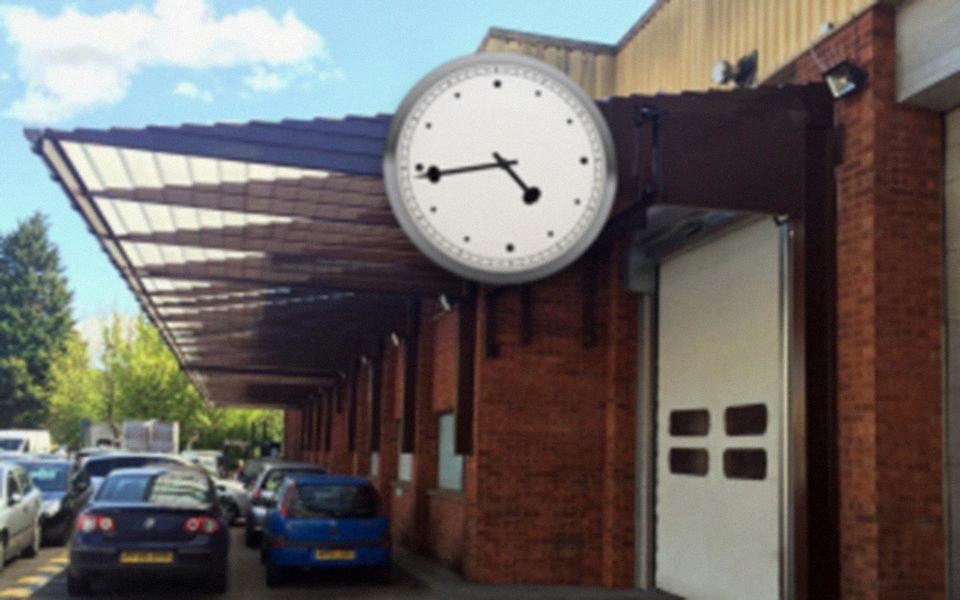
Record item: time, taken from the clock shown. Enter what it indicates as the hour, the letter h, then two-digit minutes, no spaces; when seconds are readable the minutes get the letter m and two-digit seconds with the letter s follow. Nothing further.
4h44
